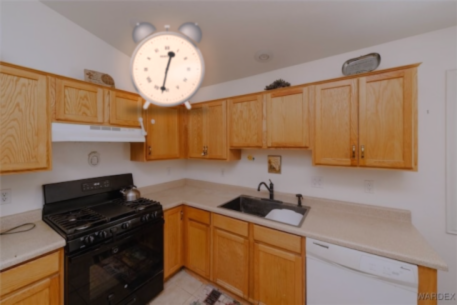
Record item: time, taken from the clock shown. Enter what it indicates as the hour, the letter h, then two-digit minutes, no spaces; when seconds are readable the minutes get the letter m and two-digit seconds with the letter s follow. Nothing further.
12h32
